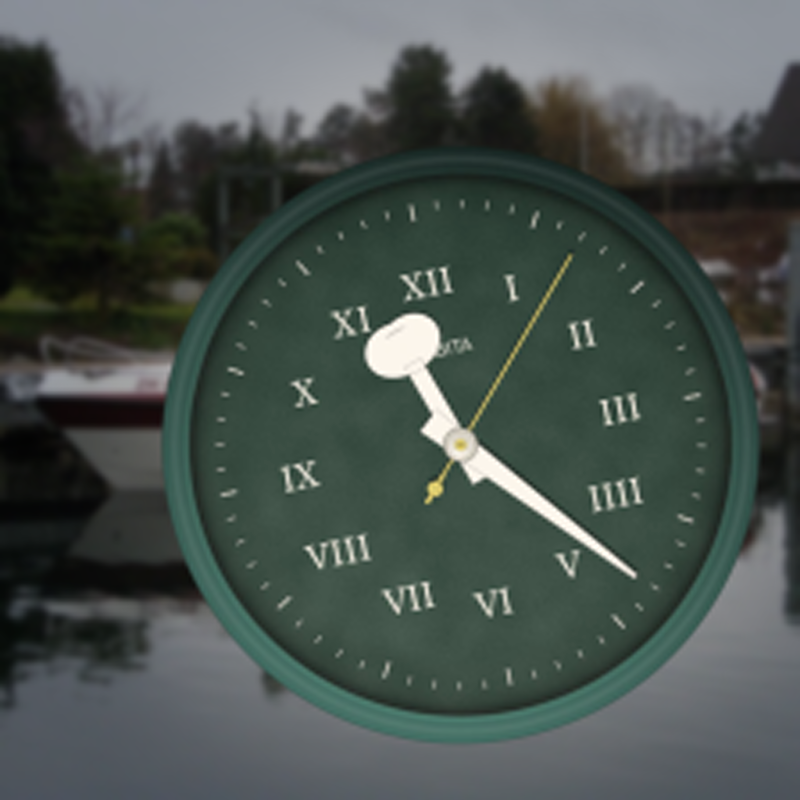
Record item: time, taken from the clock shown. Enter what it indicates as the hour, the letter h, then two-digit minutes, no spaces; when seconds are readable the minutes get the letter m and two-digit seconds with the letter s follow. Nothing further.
11h23m07s
